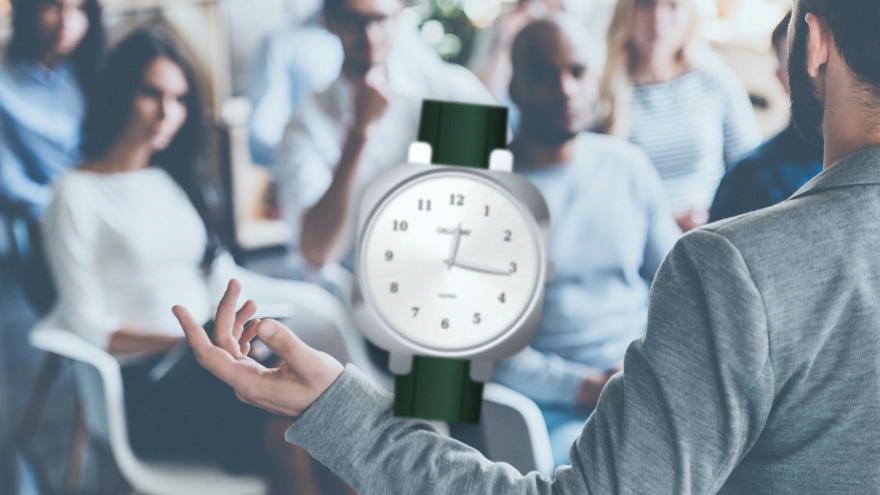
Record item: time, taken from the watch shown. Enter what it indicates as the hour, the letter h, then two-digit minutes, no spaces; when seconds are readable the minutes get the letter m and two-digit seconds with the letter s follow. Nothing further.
12h16
